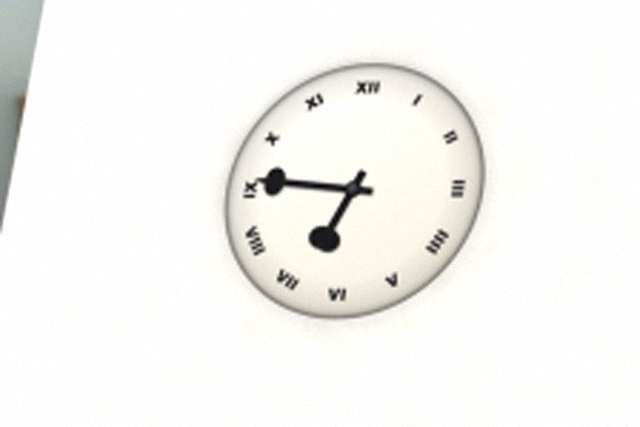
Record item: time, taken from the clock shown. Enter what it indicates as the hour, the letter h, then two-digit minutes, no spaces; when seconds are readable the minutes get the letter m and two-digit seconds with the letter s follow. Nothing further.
6h46
